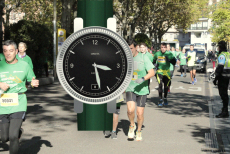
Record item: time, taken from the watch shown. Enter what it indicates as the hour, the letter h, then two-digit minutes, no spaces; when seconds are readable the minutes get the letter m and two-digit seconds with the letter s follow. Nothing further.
3h28
